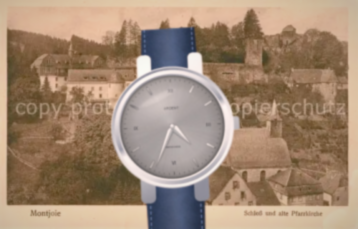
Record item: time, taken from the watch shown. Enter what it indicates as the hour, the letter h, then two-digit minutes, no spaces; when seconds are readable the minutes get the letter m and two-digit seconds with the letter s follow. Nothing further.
4h34
